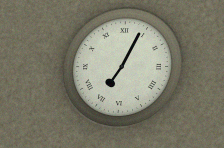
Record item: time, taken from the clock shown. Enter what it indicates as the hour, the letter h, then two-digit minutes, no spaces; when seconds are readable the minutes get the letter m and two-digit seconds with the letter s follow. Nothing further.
7h04
